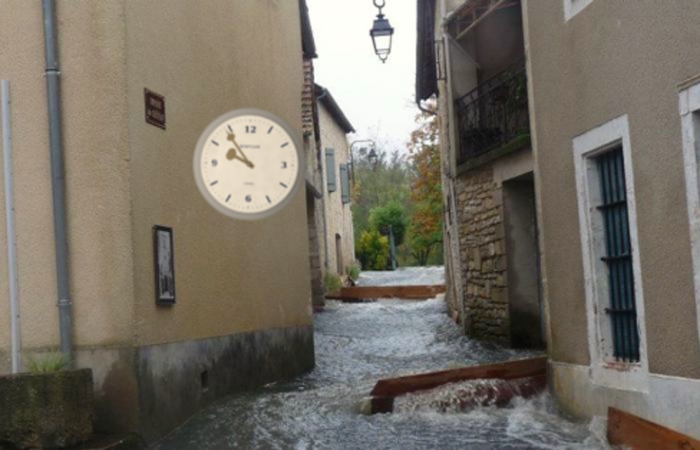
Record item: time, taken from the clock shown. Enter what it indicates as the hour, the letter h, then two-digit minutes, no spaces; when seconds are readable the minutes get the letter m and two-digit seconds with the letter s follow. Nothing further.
9h54
